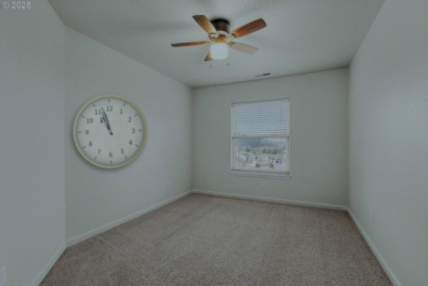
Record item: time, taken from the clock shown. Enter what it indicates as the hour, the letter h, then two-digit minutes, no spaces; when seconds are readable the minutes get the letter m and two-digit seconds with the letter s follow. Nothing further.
10h57
